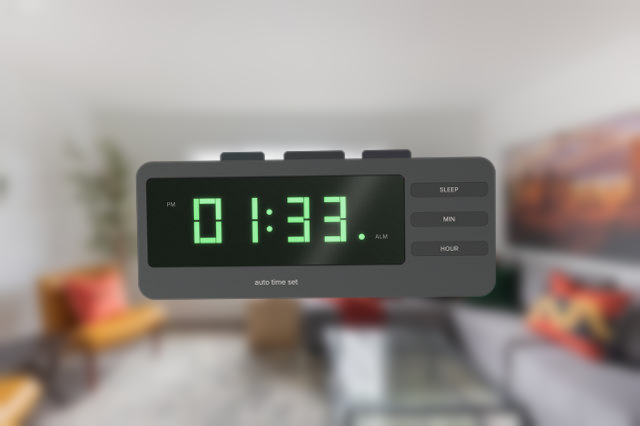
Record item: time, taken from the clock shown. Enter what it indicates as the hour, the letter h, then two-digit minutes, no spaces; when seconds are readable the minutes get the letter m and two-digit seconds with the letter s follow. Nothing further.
1h33
